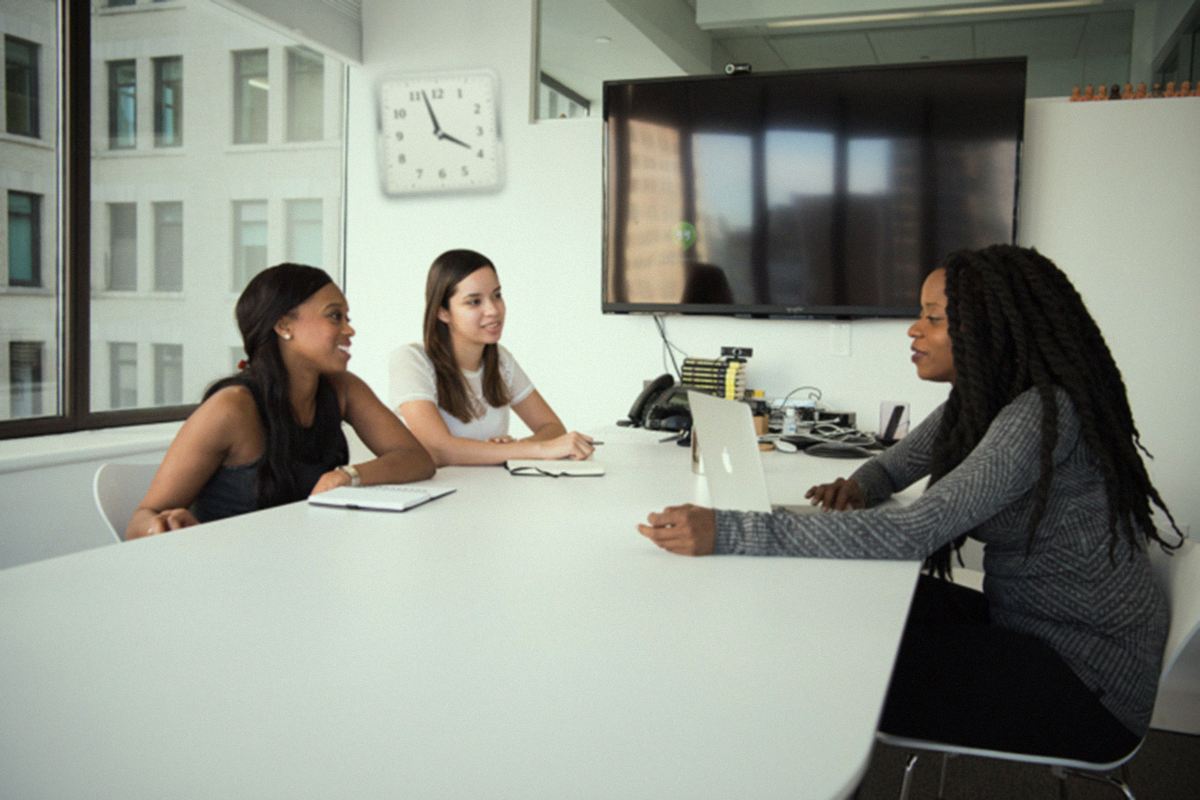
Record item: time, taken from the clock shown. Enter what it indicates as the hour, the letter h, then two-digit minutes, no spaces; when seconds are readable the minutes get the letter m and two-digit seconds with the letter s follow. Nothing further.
3h57
